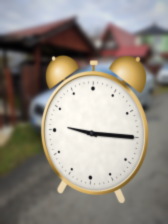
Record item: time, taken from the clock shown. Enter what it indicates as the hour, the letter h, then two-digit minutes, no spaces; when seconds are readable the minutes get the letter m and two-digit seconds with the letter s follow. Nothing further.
9h15
